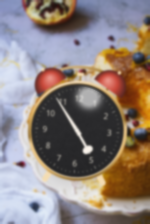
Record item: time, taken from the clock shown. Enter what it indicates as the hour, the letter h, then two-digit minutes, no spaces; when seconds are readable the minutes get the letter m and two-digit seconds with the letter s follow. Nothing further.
4h54
